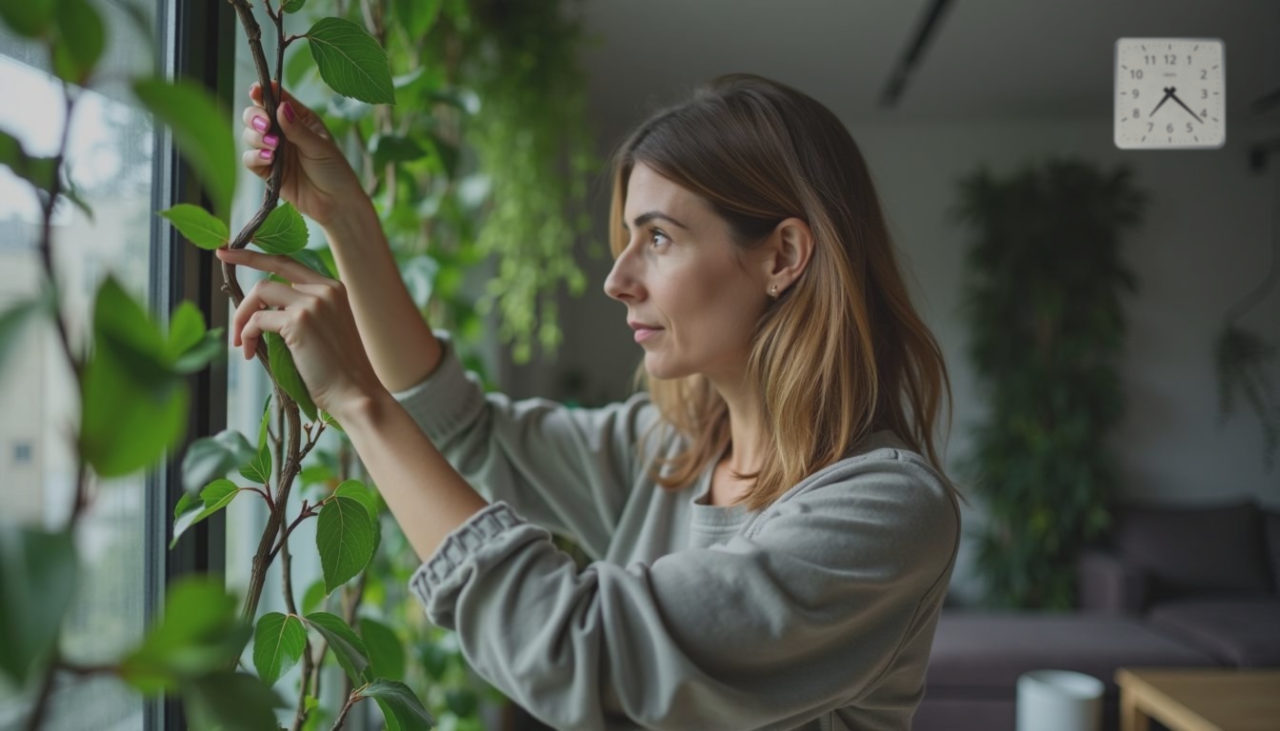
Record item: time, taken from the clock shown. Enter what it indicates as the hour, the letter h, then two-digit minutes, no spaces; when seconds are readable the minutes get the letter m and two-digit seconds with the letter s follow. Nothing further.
7h22
